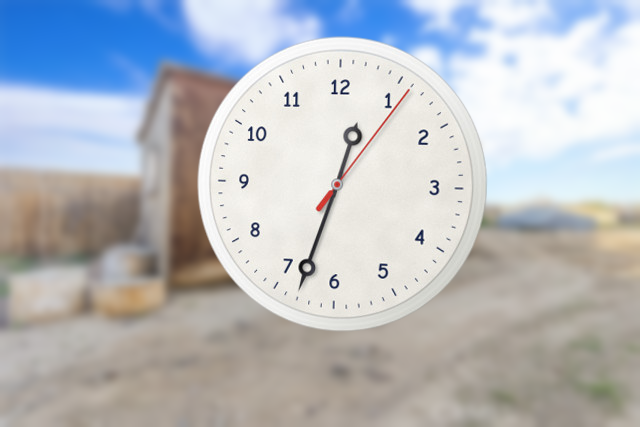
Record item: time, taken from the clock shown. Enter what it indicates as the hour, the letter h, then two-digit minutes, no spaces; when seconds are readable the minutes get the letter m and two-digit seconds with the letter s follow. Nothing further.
12h33m06s
